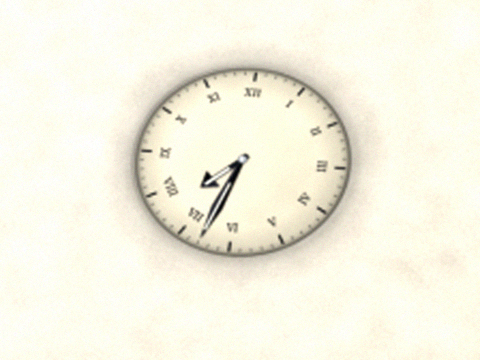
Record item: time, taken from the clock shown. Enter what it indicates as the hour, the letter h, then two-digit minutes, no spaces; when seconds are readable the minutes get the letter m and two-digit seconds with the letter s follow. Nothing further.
7h33
